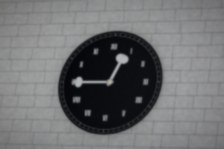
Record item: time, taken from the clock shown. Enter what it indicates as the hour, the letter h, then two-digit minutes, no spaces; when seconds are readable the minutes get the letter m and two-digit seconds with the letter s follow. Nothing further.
12h45
